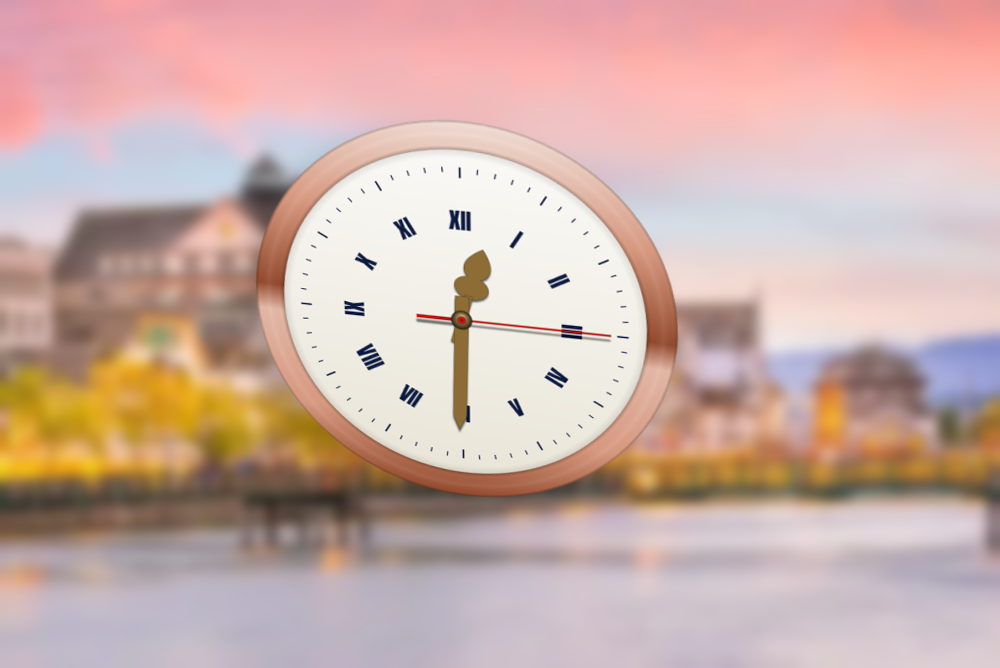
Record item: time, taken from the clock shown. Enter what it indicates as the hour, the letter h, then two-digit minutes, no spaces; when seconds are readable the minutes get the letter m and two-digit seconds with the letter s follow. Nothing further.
12h30m15s
